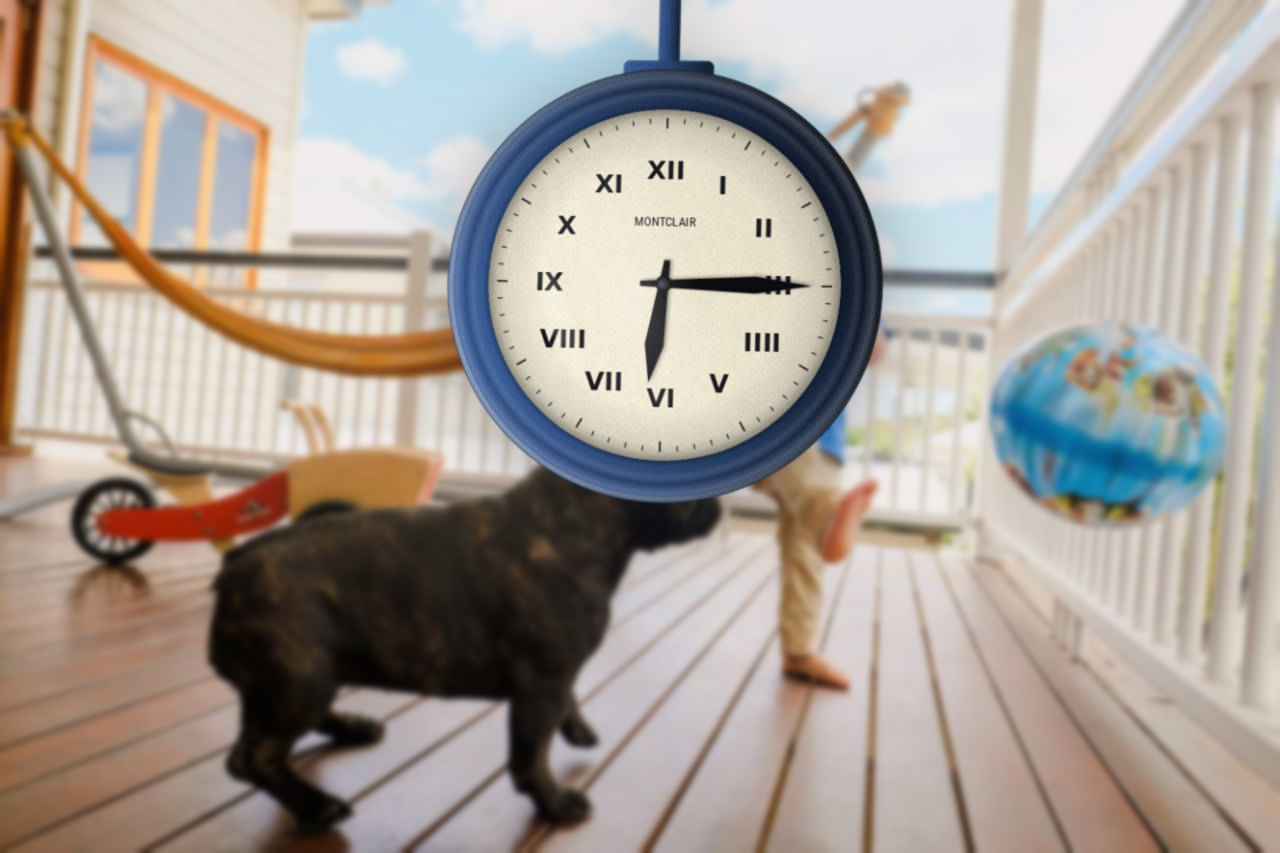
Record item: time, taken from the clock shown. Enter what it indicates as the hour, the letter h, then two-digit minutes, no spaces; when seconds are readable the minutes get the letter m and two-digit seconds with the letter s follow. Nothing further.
6h15
